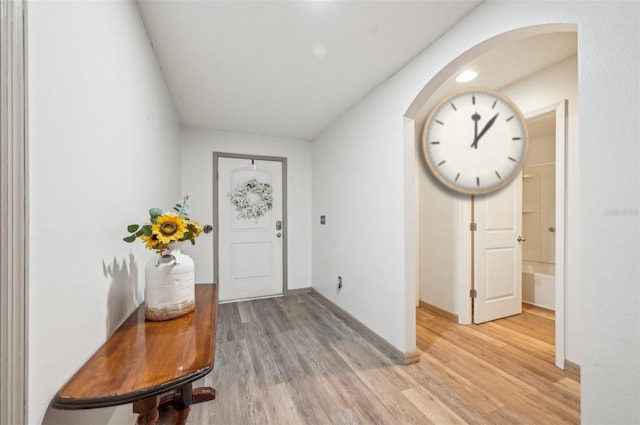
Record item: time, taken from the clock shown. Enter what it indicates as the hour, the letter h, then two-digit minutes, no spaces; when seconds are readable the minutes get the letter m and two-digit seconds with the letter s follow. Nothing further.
12h07
